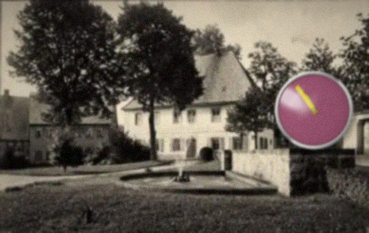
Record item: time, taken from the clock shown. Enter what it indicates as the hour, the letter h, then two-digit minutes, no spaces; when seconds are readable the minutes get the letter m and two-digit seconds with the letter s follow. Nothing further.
10h54
